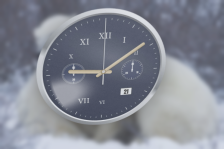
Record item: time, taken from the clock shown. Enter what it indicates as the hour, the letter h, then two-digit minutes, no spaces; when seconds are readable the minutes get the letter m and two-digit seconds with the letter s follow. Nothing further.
9h09
